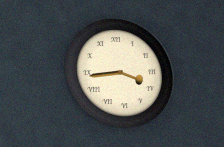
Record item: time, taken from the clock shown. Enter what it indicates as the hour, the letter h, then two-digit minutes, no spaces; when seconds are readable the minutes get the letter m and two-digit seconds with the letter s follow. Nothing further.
3h44
